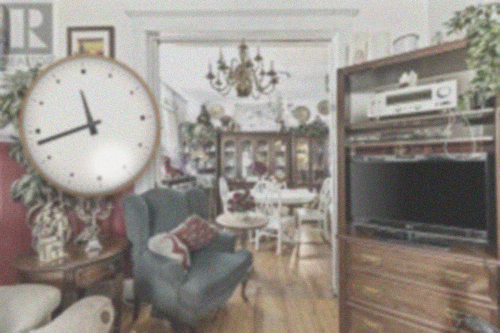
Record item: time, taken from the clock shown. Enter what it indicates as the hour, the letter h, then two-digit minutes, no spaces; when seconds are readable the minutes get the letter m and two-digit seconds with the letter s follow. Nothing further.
11h43
